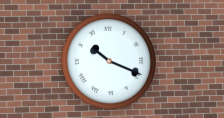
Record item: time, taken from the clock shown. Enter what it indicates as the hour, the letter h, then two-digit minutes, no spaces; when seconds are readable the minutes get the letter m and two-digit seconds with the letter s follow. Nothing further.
10h19
